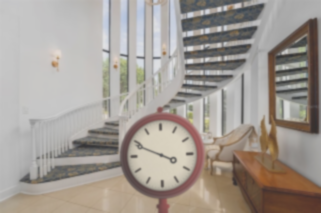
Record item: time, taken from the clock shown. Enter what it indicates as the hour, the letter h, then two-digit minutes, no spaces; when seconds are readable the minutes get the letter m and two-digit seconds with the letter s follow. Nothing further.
3h49
